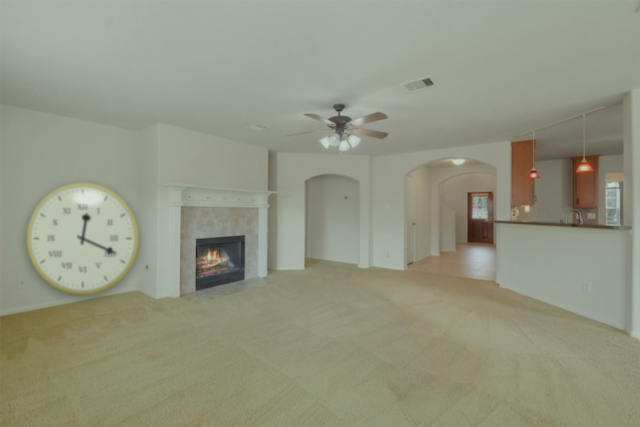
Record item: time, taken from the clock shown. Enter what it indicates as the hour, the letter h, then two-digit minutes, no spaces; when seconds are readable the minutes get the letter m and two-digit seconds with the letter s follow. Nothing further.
12h19
